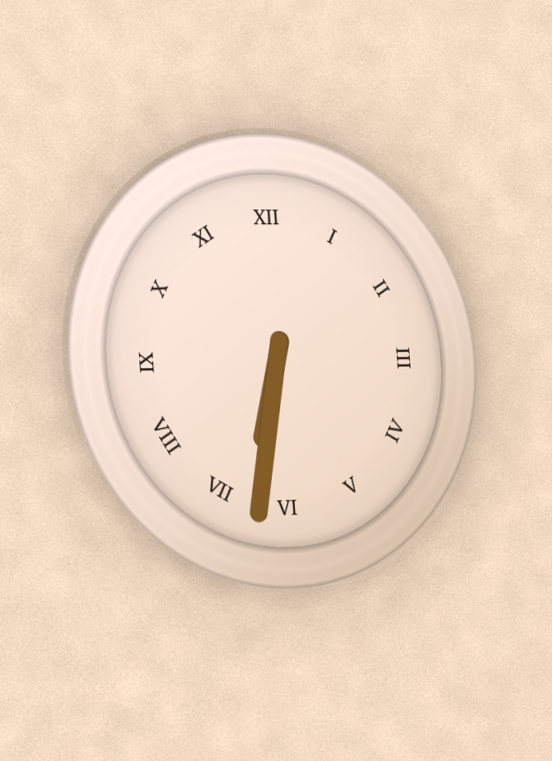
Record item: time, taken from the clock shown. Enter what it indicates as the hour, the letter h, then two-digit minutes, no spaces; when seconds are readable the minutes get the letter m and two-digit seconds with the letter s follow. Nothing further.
6h32
